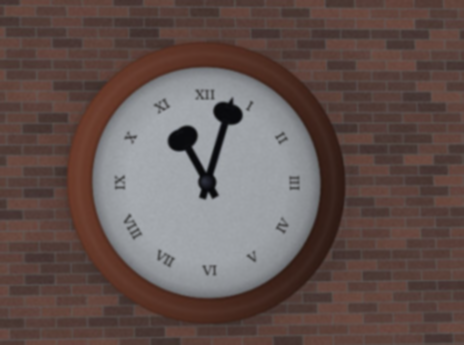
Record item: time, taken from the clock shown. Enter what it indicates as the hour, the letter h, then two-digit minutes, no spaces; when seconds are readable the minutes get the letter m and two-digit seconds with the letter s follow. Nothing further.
11h03
